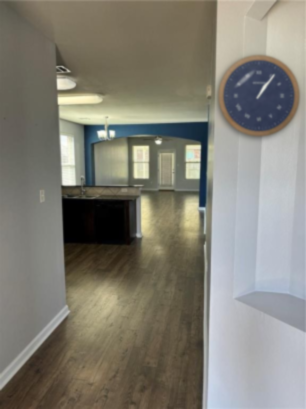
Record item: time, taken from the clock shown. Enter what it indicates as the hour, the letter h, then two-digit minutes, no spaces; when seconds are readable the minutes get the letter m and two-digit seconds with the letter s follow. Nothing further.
1h06
